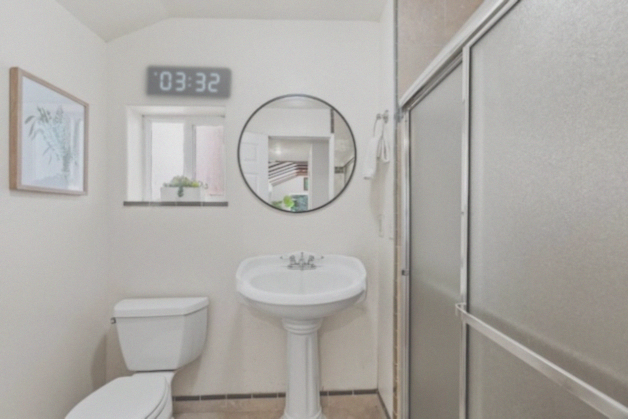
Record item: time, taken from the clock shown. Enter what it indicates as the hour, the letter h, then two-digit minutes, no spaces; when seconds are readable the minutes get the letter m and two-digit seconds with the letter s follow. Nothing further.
3h32
